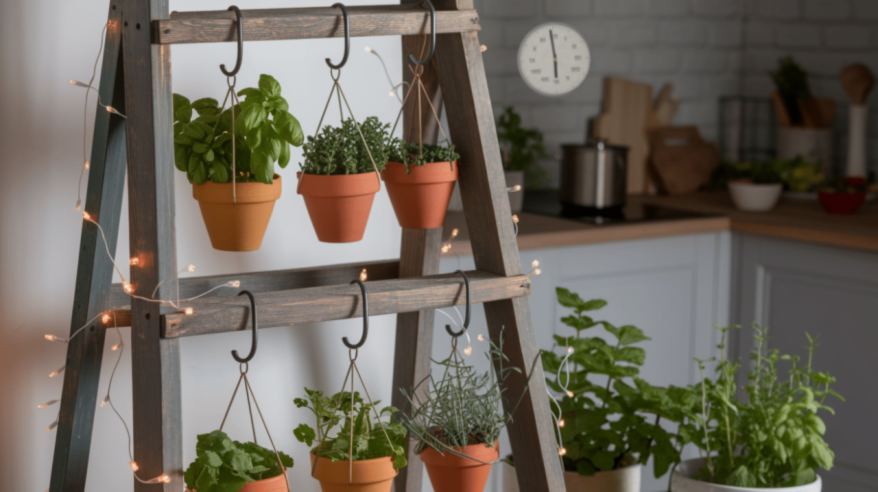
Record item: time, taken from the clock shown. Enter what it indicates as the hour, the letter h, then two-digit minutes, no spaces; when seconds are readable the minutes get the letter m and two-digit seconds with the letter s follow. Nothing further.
5h59
